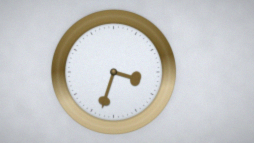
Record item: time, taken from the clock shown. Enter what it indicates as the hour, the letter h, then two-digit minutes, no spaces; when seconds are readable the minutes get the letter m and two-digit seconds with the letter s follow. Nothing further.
3h33
